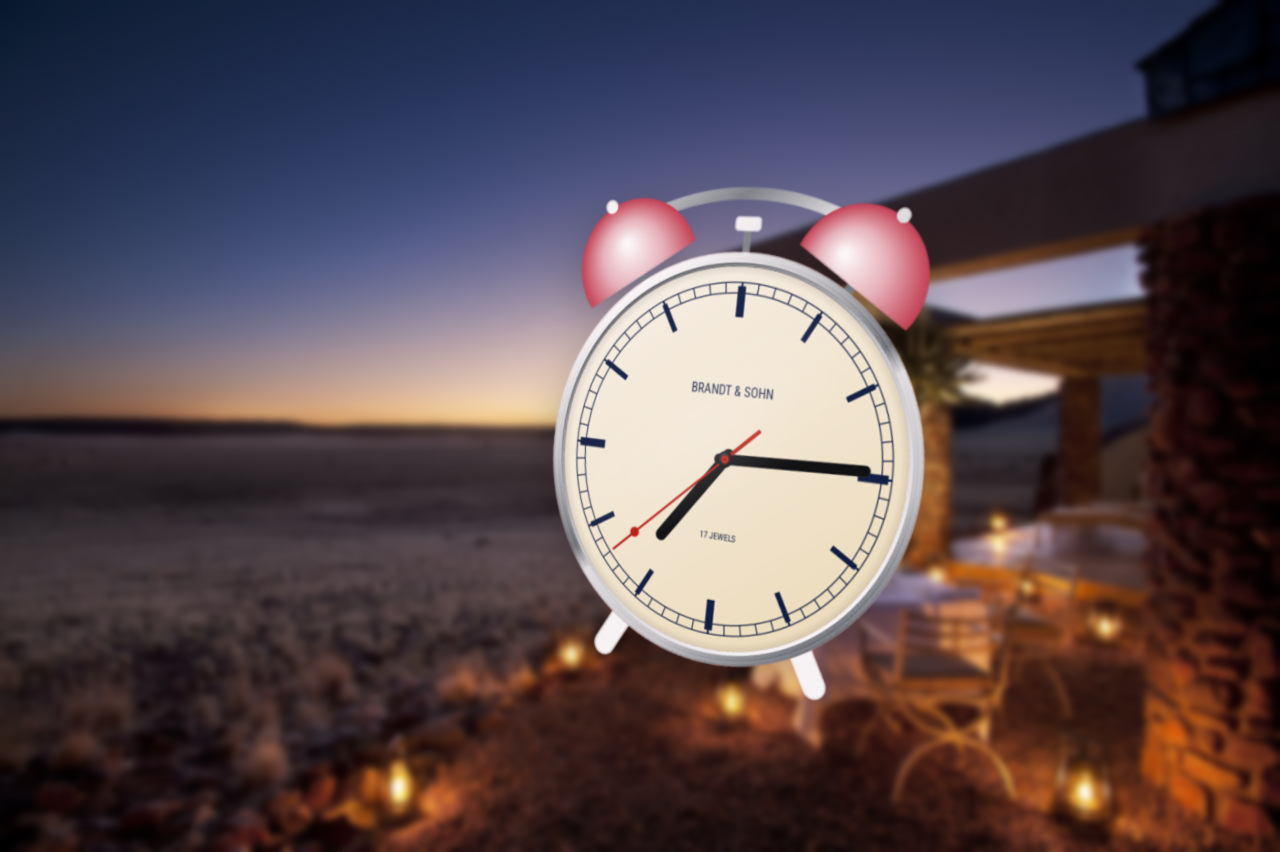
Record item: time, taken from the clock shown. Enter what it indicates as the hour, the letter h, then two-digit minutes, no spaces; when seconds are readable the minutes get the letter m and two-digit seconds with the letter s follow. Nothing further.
7h14m38s
